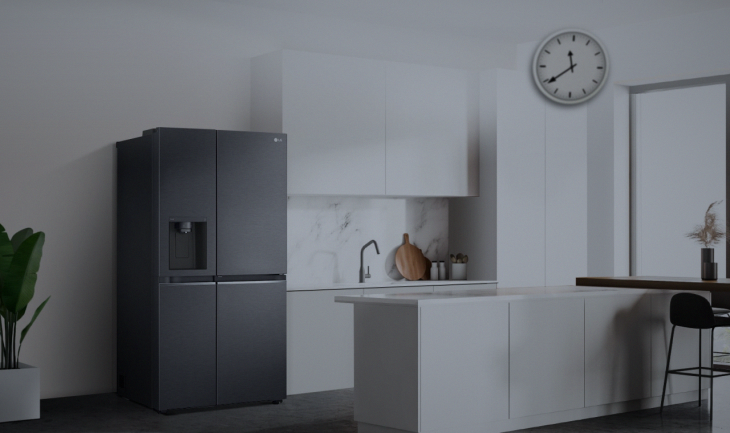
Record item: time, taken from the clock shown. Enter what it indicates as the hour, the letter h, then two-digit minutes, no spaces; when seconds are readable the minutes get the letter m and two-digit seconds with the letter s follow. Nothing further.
11h39
